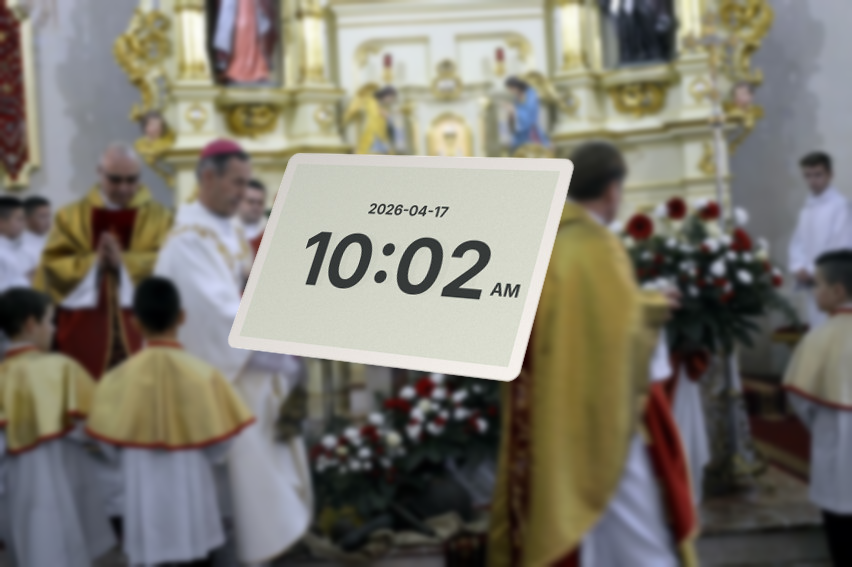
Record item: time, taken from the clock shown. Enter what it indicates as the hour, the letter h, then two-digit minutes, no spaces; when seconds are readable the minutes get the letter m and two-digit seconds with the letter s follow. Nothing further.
10h02
